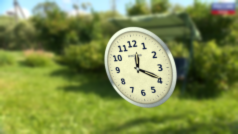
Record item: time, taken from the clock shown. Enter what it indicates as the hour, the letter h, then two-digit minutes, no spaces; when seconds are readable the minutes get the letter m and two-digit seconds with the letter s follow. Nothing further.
12h19
